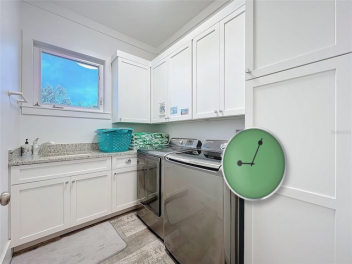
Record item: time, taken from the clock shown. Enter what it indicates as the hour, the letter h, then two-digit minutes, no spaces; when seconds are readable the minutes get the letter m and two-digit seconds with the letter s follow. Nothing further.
9h04
